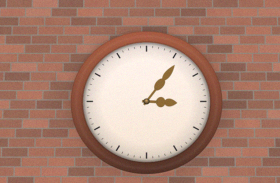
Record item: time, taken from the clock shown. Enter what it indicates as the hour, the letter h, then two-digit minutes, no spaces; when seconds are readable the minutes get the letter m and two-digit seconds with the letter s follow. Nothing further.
3h06
